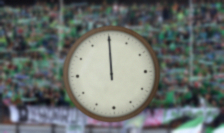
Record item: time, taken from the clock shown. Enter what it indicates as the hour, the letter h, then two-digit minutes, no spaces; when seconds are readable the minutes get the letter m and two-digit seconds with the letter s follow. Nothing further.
12h00
